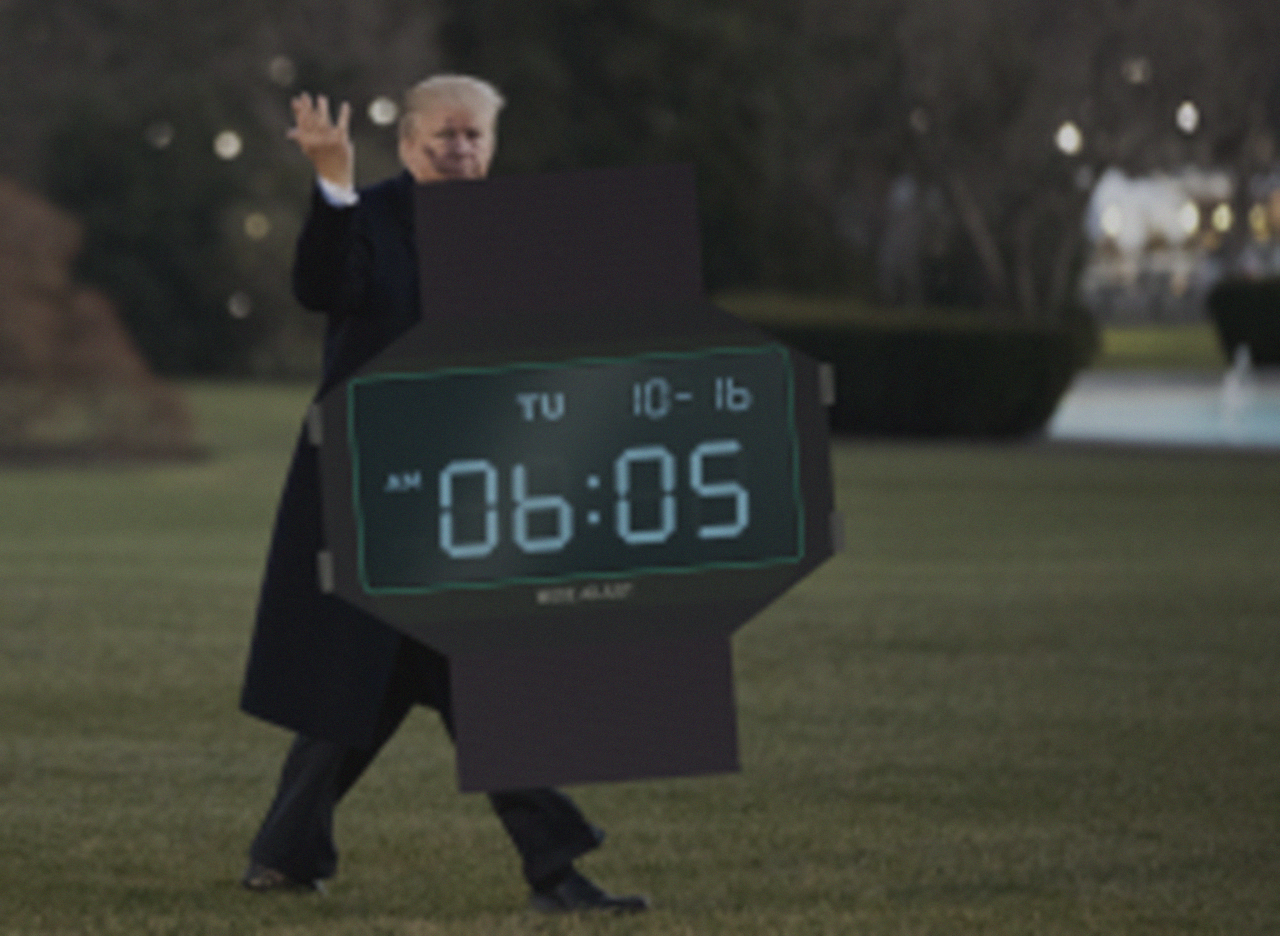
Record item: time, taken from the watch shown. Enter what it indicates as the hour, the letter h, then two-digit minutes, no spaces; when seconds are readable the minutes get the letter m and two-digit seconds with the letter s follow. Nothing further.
6h05
